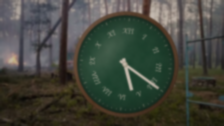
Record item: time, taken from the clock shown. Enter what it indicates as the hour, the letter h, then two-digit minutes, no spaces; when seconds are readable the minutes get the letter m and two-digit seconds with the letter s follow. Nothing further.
5h20
